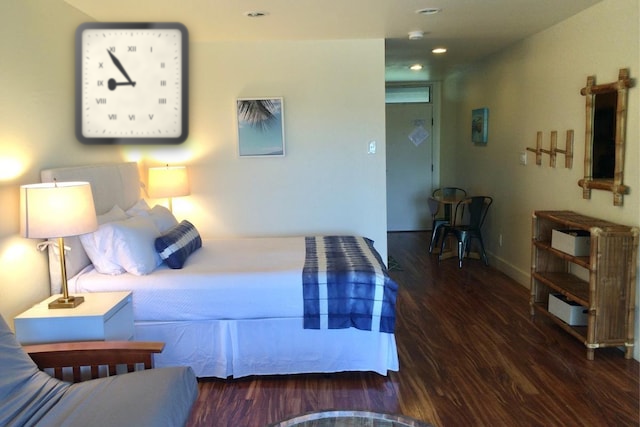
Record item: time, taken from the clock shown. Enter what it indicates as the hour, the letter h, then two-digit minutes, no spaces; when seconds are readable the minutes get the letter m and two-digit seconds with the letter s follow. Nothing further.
8h54
